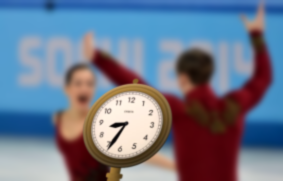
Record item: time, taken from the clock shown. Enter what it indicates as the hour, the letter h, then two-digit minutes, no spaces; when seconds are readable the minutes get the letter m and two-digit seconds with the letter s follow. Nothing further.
8h34
